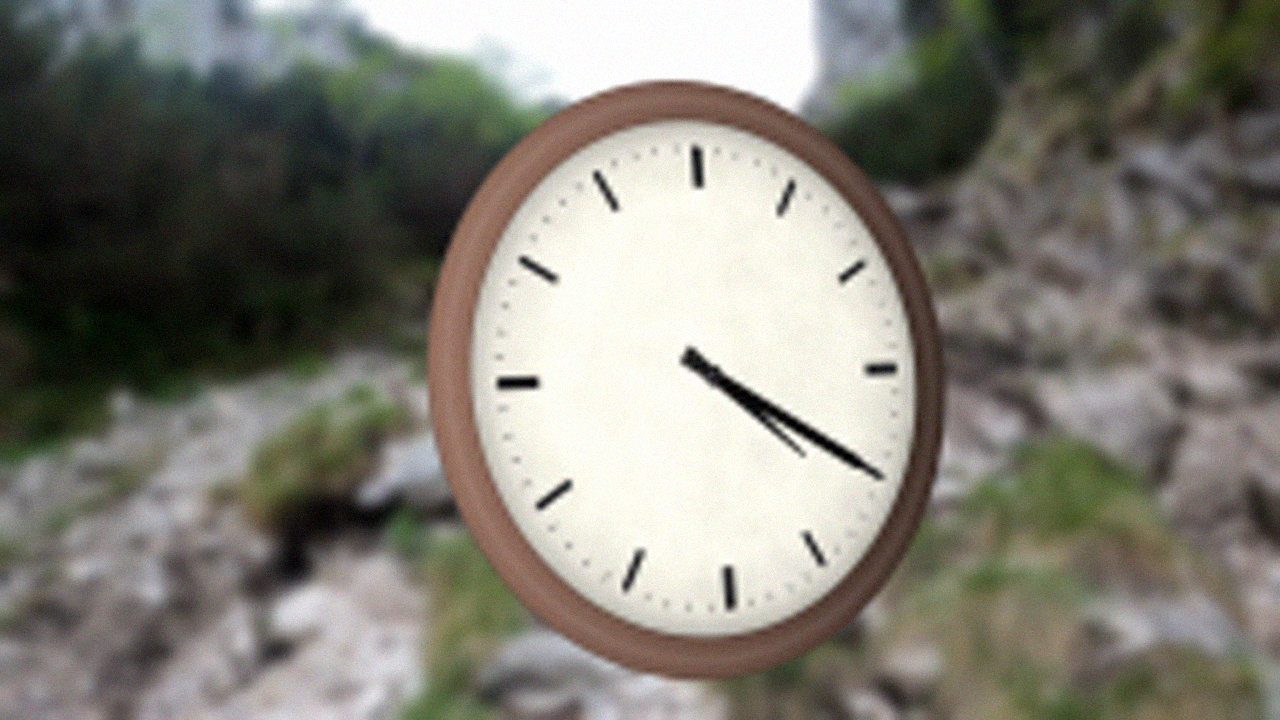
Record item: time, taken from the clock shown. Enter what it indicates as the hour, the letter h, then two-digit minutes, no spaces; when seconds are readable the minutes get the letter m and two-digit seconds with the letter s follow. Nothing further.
4h20
